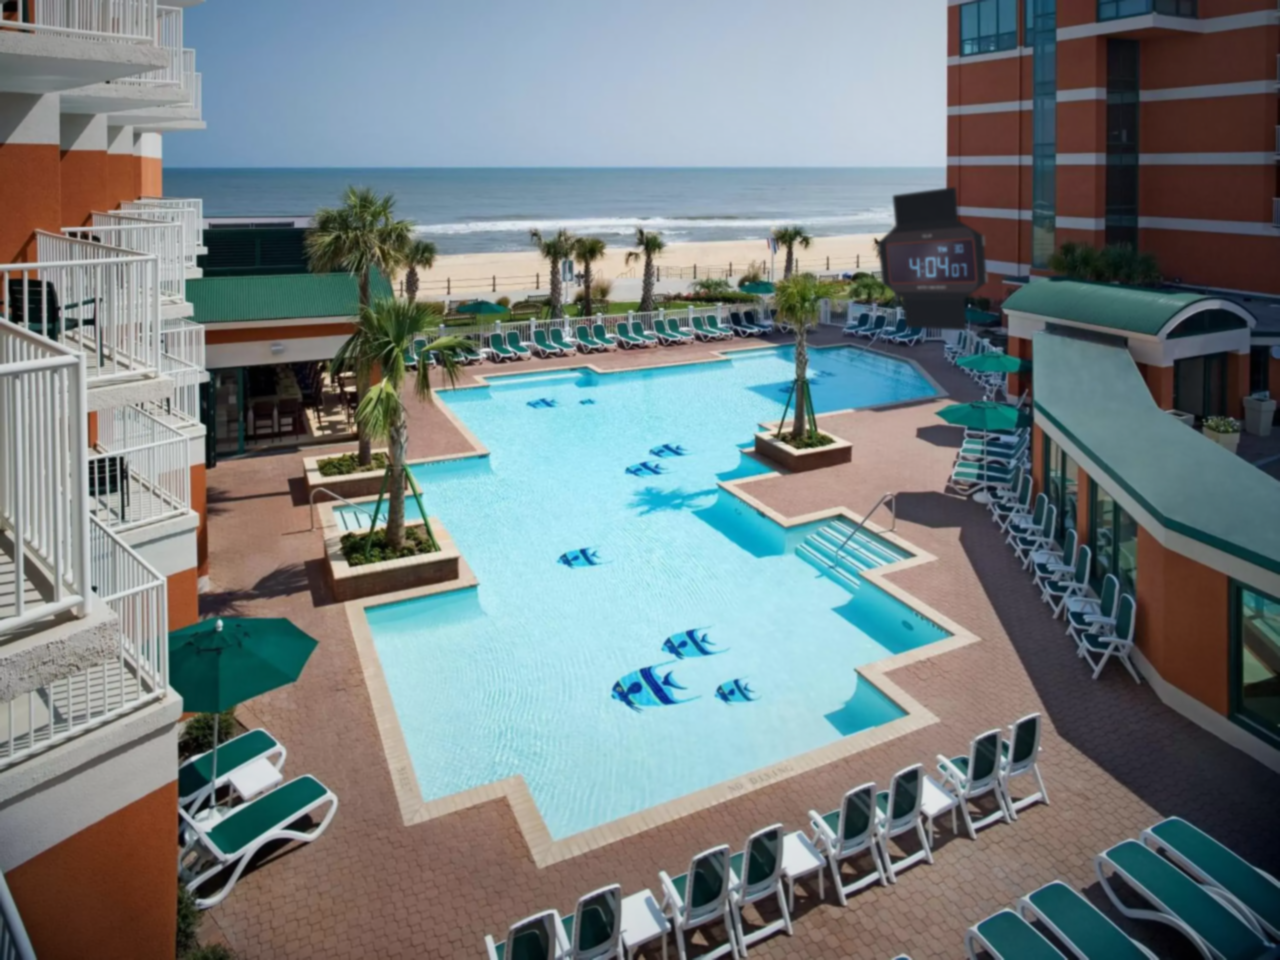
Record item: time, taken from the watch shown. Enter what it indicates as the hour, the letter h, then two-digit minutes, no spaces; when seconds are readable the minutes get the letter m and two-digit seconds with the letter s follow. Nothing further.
4h04
